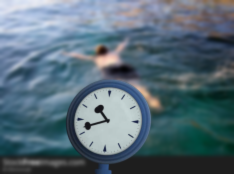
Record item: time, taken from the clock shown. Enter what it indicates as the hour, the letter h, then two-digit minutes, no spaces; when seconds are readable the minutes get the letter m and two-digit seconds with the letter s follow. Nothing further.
10h42
